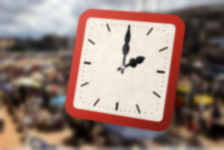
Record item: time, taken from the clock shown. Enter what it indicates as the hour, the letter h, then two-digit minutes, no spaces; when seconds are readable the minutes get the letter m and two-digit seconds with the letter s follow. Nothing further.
2h00
